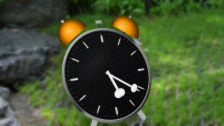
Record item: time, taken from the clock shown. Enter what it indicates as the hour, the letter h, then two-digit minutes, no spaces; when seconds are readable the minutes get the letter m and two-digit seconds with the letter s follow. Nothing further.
5h21
